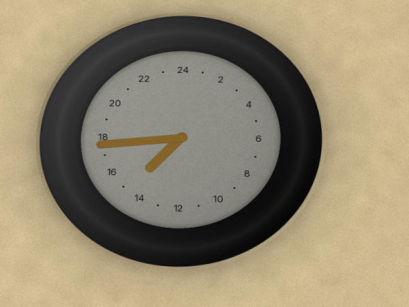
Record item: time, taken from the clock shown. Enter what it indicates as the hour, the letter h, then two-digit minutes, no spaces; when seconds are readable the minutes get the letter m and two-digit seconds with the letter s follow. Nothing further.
14h44
